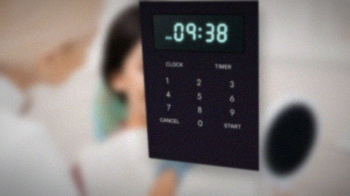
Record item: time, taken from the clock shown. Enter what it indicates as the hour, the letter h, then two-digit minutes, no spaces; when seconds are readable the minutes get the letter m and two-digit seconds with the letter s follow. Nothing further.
9h38
